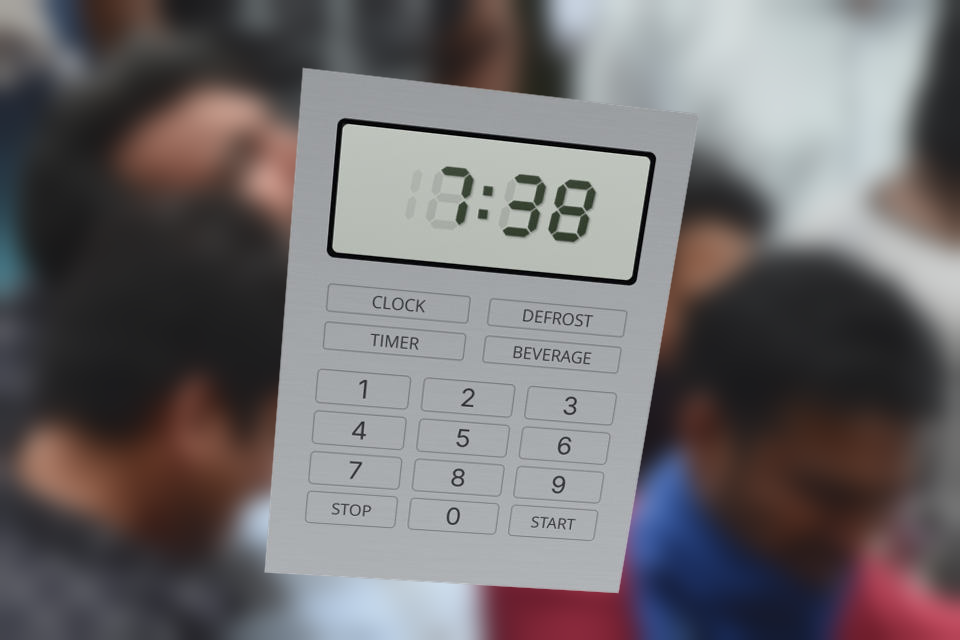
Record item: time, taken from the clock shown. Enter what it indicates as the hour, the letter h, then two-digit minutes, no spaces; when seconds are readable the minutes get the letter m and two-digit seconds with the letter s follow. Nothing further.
7h38
